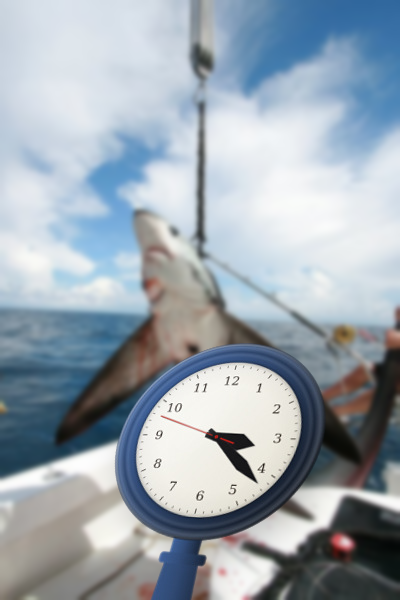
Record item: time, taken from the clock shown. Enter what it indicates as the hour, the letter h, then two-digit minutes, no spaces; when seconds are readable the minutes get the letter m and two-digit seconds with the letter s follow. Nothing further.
3h21m48s
